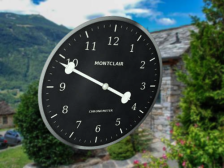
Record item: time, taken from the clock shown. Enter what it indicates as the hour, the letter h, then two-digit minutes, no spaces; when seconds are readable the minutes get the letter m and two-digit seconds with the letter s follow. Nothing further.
3h49
